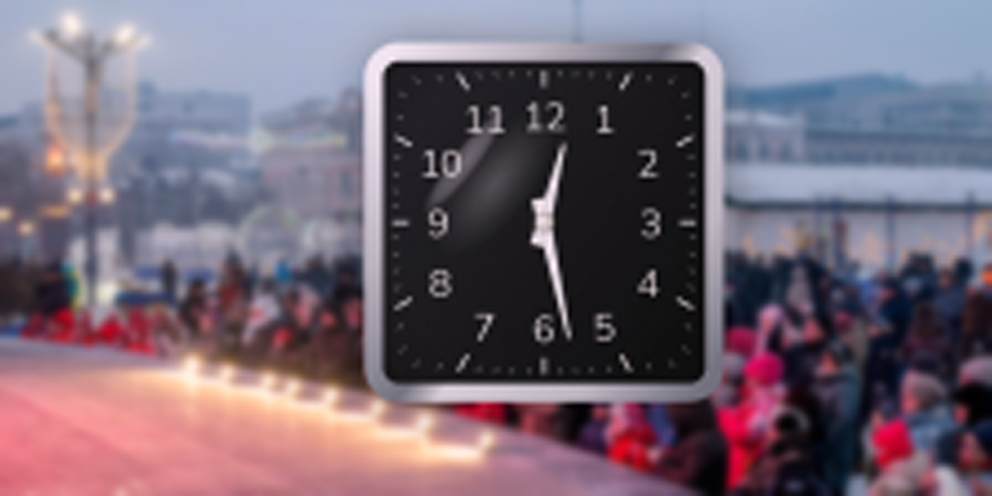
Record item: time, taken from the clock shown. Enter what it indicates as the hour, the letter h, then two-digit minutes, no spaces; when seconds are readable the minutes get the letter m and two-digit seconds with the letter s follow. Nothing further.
12h28
